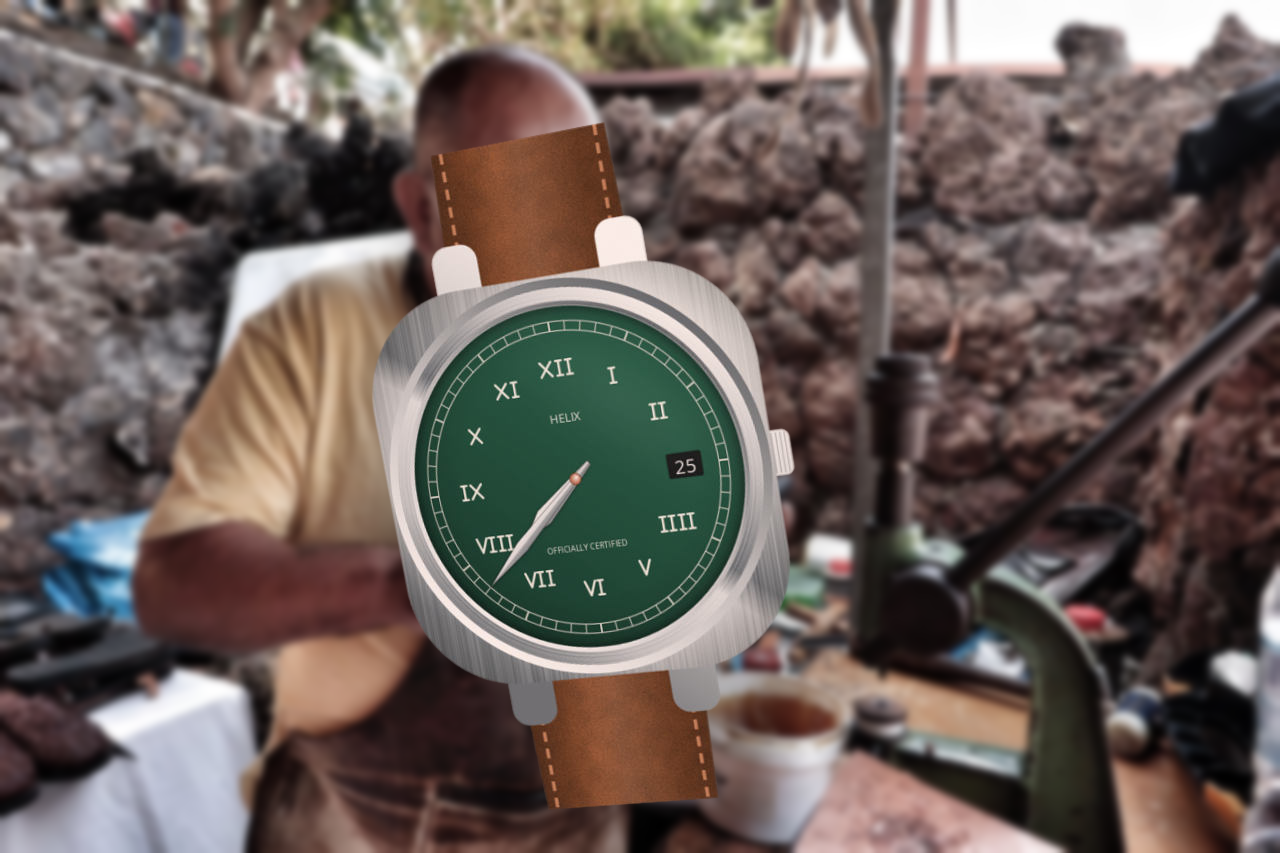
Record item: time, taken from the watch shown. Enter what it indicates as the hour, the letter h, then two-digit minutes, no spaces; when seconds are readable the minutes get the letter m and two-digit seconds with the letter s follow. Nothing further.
7h38
